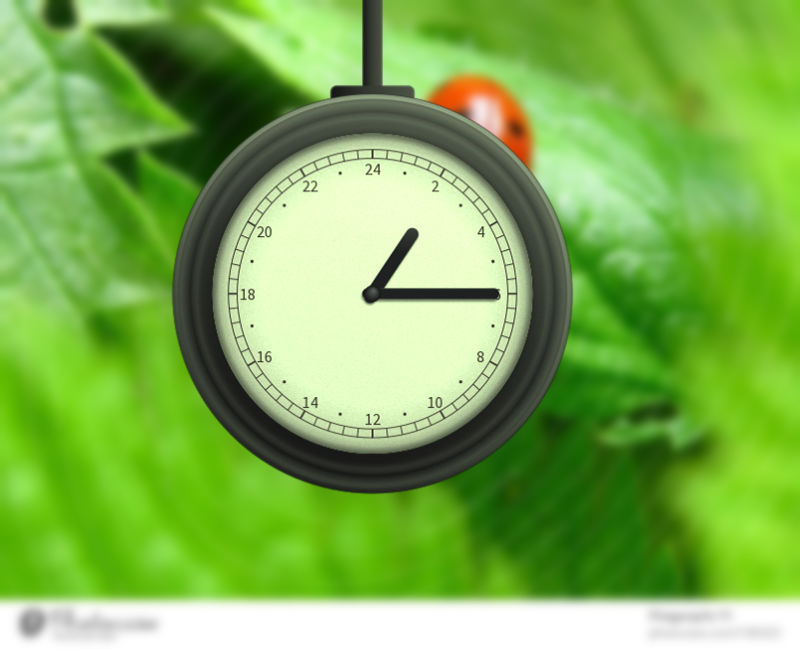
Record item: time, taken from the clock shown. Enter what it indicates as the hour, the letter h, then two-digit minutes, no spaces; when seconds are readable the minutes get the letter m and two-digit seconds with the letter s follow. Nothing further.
2h15
